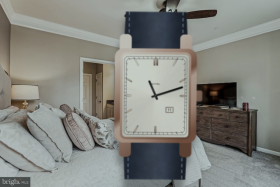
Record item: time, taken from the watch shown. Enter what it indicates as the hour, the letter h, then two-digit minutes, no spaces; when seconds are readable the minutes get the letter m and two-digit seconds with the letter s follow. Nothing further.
11h12
